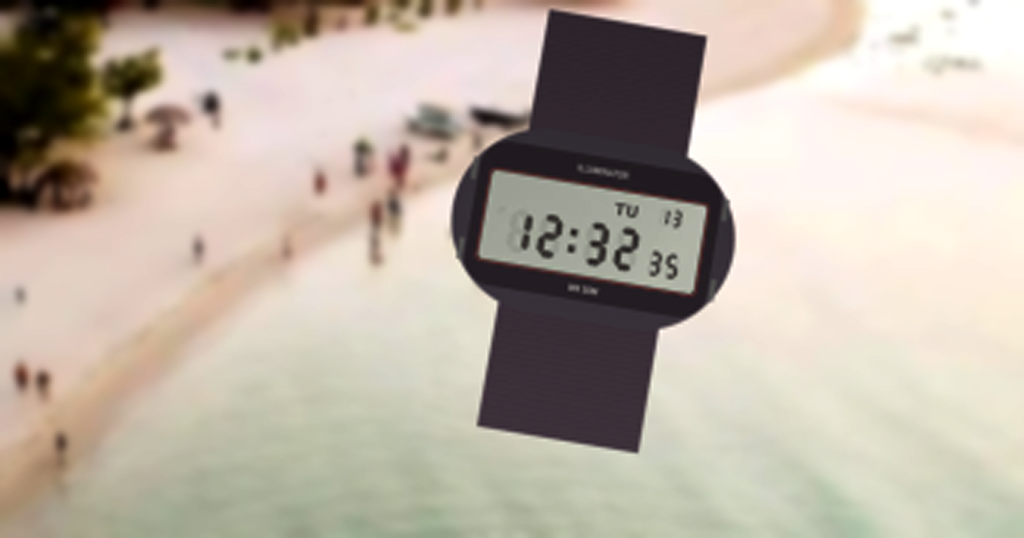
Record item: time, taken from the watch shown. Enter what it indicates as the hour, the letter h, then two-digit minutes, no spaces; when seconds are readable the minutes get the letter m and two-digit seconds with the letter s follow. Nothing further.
12h32m35s
